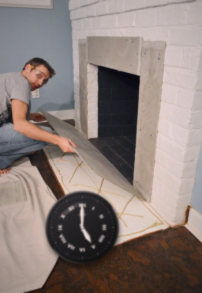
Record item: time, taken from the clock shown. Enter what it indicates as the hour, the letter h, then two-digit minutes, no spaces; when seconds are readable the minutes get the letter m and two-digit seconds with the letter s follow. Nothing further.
5h00
